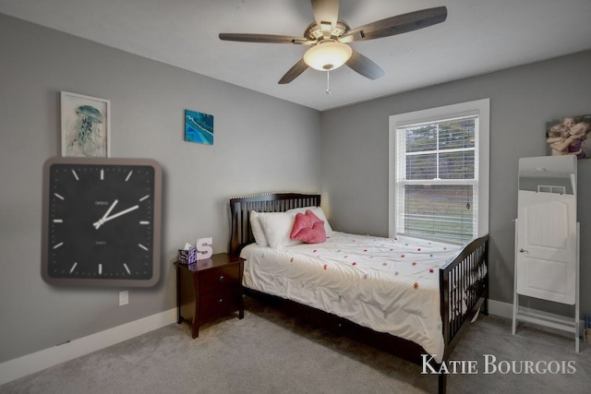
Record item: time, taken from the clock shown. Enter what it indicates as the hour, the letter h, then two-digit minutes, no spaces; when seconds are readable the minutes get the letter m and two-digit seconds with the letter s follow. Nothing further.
1h11
